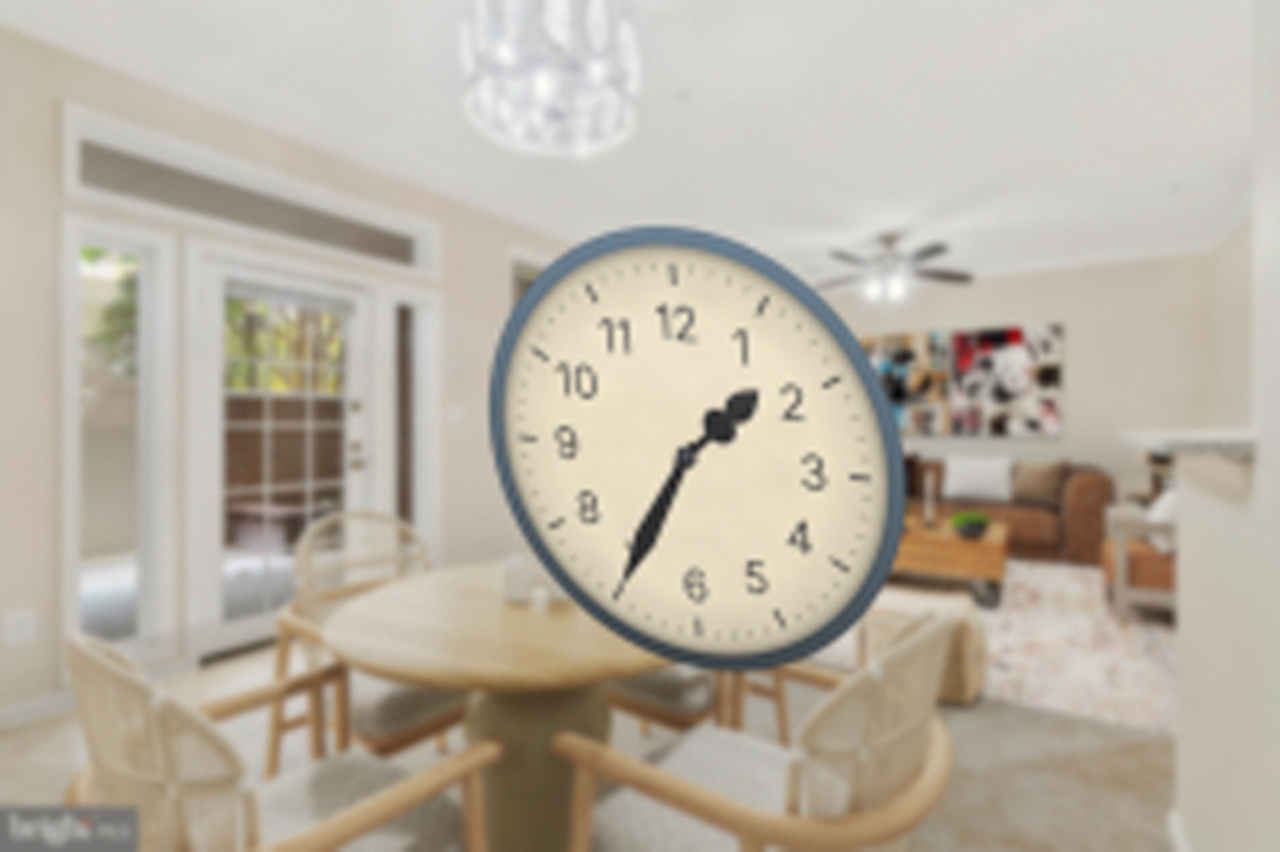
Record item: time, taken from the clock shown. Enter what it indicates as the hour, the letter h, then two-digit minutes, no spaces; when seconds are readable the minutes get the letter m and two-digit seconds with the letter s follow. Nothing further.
1h35
